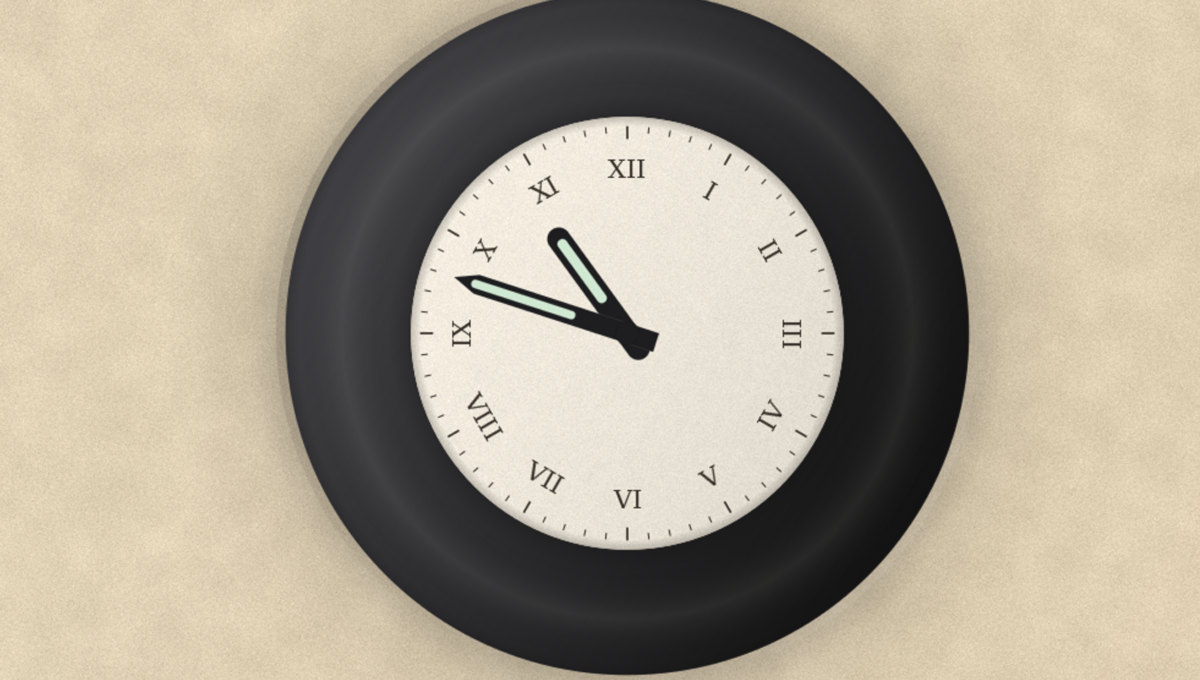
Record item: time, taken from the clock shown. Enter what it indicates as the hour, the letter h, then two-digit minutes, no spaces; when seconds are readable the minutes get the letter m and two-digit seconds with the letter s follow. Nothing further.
10h48
